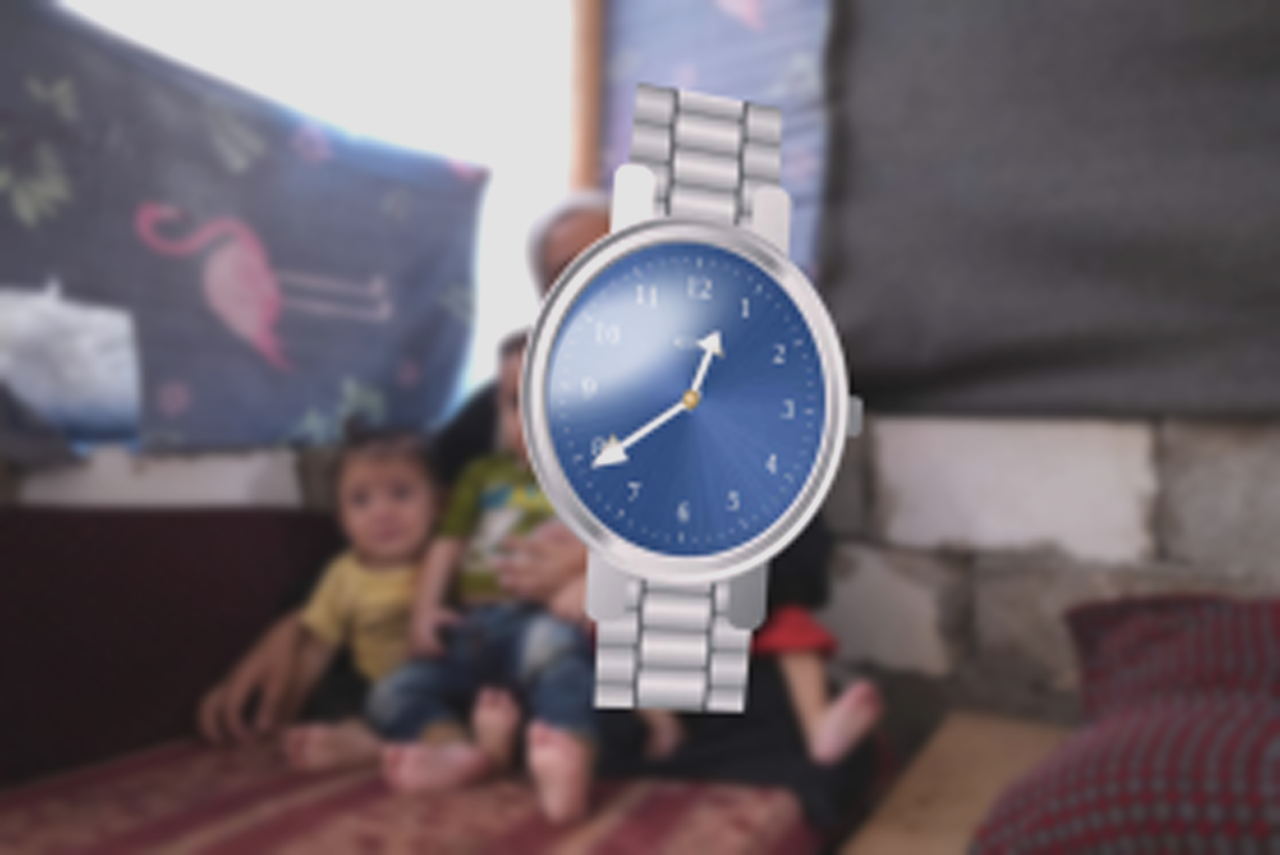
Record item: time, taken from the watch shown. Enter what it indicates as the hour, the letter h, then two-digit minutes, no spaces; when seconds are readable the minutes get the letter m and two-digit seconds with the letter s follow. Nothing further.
12h39
